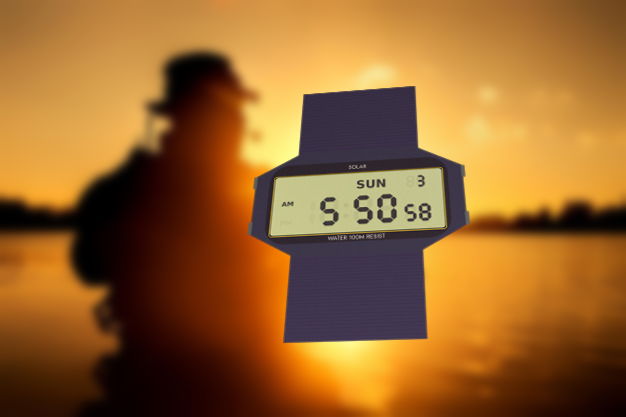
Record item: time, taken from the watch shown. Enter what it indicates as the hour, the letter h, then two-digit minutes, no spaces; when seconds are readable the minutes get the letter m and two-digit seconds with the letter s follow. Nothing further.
5h50m58s
